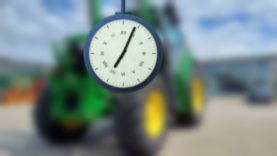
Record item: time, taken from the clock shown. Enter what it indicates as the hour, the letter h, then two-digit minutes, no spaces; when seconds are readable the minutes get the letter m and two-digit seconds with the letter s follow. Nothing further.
7h04
